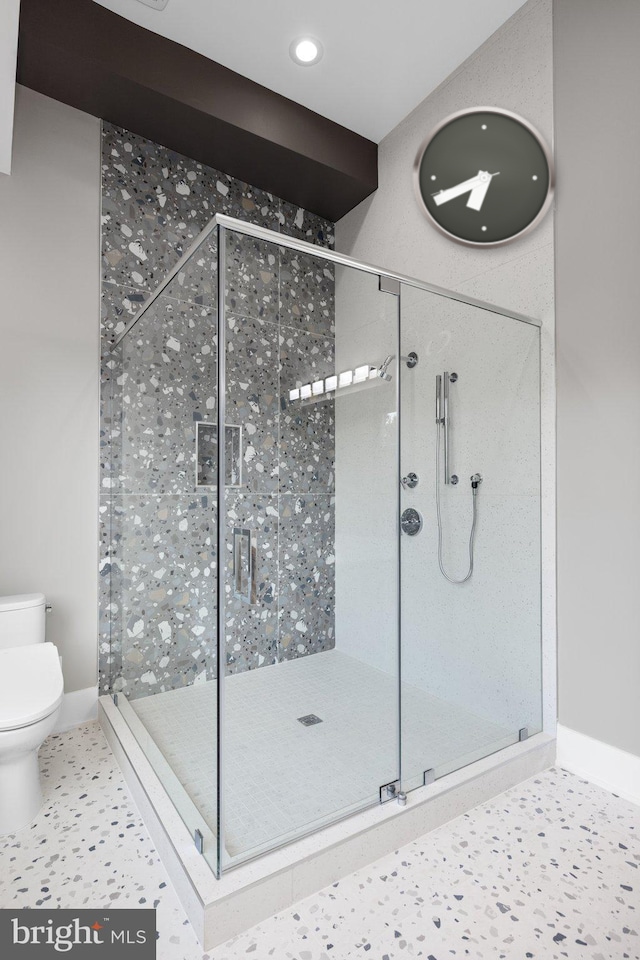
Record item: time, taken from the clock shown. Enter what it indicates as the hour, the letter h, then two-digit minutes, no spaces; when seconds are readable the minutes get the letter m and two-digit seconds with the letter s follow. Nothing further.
6h40m42s
